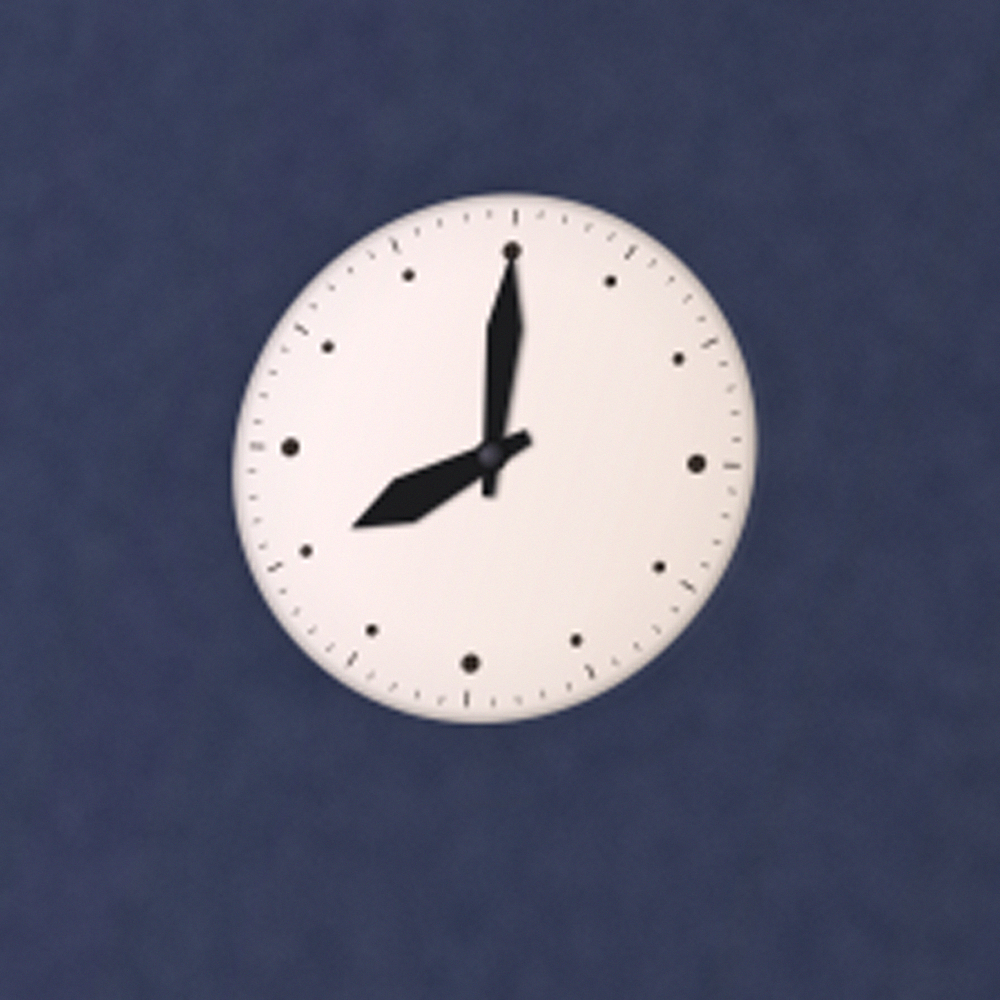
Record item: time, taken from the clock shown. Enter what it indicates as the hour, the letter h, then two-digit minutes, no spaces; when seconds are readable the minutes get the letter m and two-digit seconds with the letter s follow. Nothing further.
8h00
